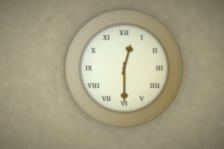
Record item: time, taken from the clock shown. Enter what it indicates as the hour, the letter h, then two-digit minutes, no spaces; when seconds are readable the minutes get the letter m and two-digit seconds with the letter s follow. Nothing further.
12h30
